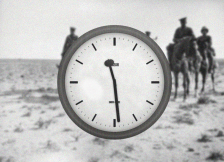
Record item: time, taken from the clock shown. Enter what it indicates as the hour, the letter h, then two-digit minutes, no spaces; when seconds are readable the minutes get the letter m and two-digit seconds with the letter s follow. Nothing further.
11h29
